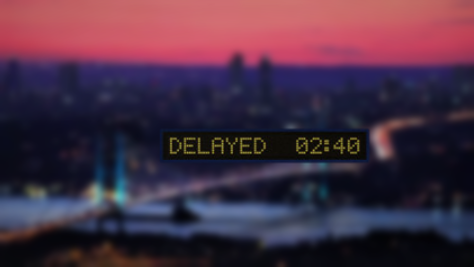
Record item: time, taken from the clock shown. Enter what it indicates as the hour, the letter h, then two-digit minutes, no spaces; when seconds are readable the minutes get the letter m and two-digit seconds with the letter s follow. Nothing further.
2h40
